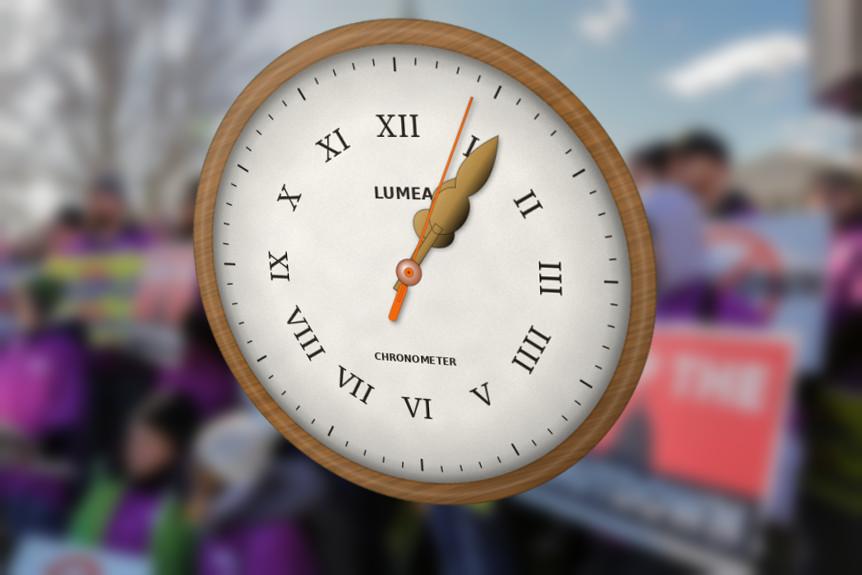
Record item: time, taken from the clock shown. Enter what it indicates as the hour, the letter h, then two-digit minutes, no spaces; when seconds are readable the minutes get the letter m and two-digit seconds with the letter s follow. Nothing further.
1h06m04s
